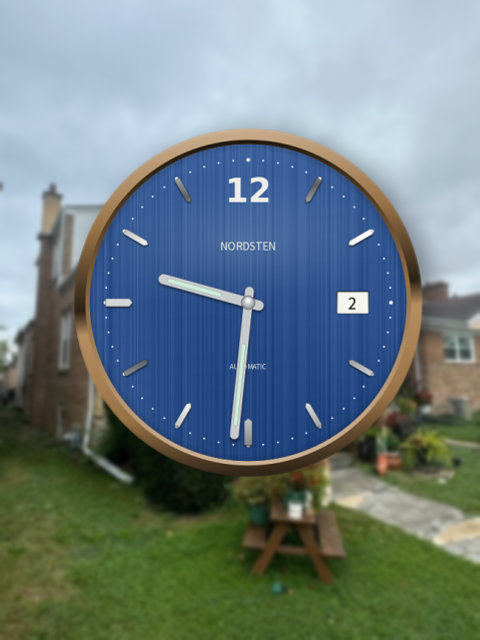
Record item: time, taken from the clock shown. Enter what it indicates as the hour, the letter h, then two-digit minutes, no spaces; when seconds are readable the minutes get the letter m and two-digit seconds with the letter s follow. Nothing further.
9h31
